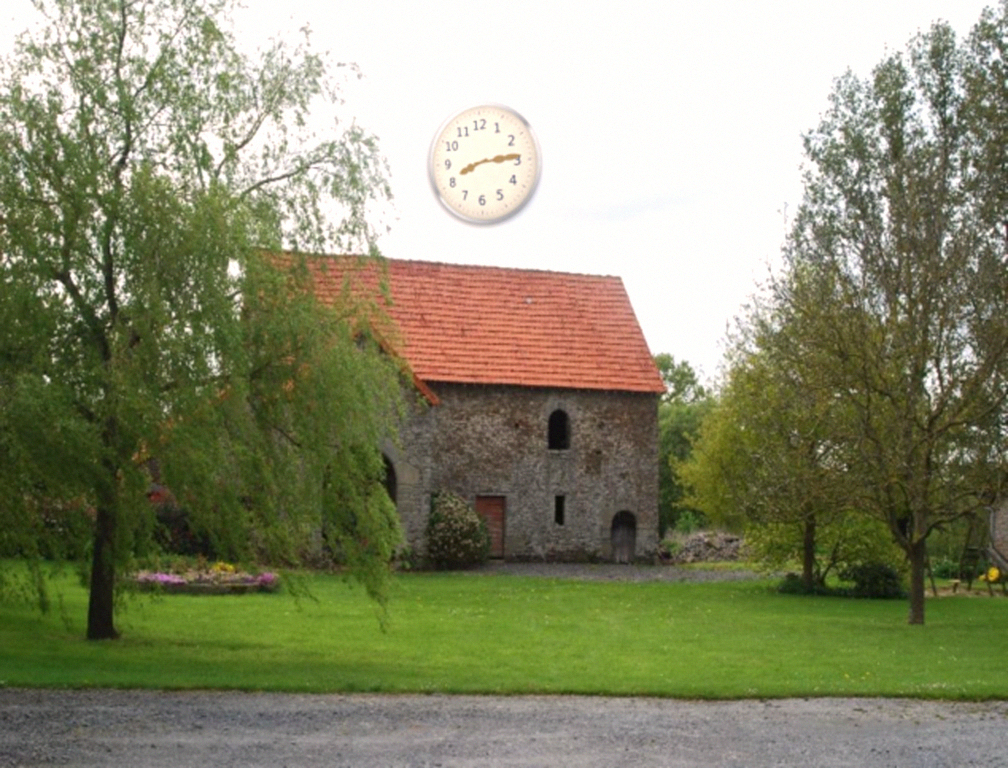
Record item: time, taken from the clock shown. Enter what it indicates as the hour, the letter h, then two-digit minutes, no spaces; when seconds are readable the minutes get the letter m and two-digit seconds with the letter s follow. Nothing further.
8h14
